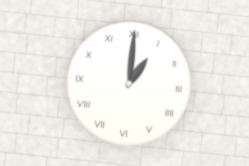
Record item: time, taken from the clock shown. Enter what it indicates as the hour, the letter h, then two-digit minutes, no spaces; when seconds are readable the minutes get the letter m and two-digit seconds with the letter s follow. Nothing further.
1h00
